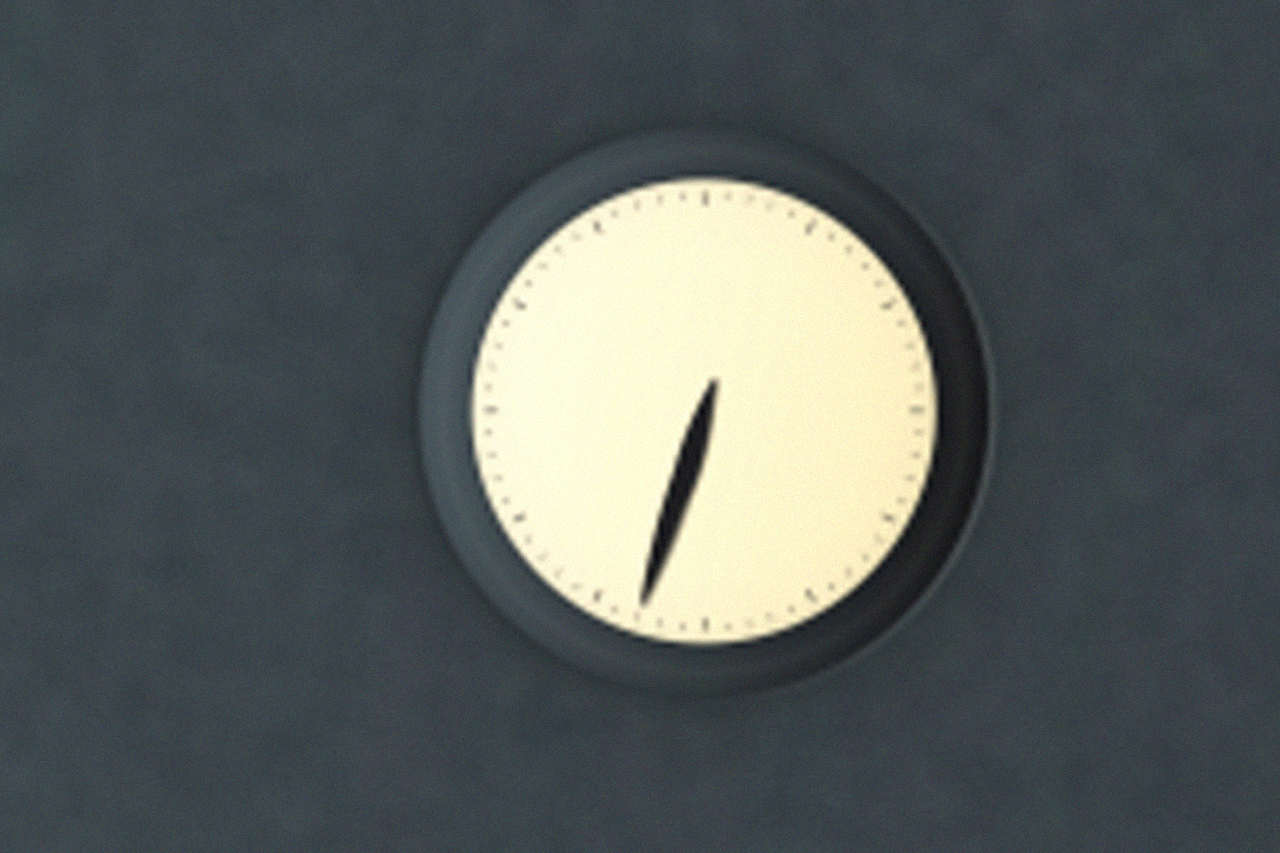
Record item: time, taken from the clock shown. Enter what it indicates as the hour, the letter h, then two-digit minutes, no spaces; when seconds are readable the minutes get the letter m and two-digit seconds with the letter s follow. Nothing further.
6h33
